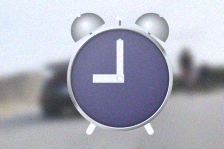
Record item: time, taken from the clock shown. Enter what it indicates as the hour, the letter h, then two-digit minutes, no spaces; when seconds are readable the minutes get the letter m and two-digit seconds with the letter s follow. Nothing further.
9h00
